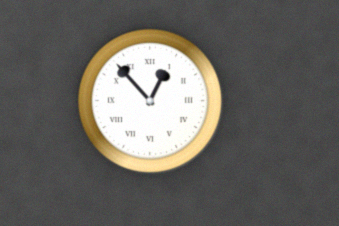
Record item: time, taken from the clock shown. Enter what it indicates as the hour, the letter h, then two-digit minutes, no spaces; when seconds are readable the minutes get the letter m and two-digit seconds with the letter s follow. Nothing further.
12h53
